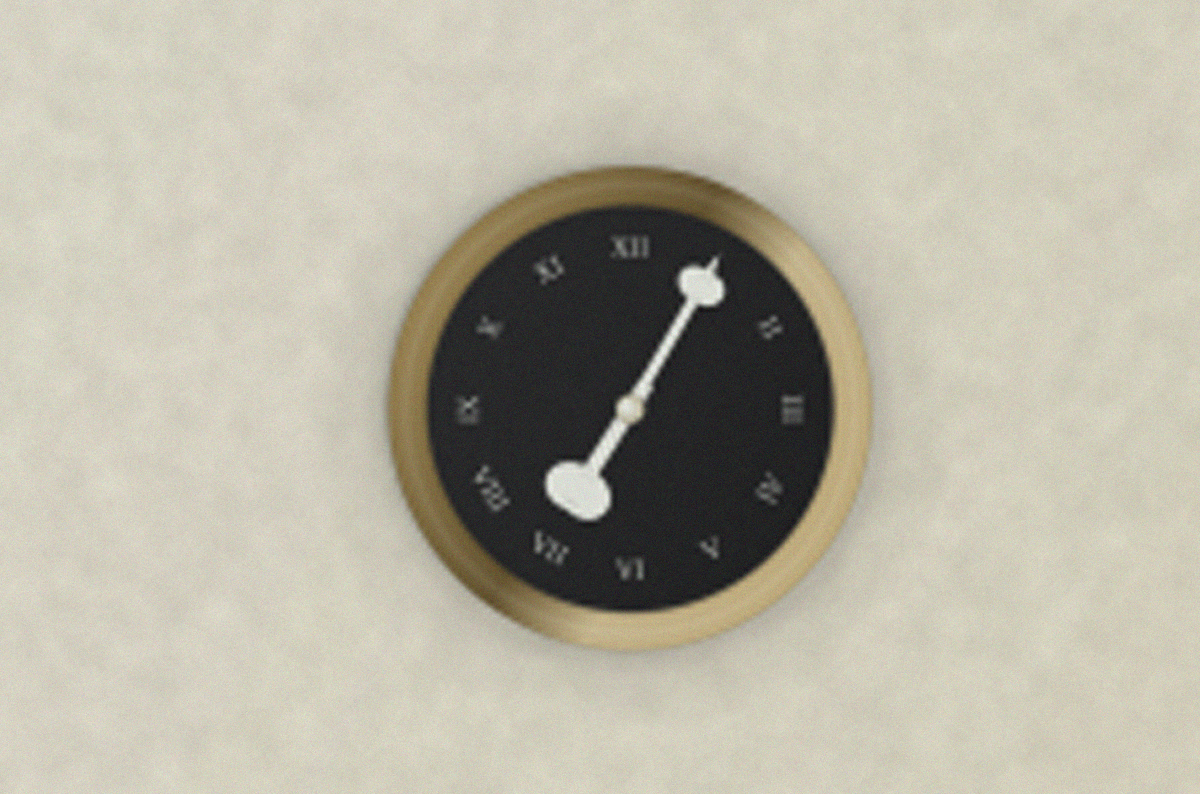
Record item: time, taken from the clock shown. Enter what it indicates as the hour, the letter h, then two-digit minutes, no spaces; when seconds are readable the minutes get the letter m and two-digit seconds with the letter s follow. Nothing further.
7h05
